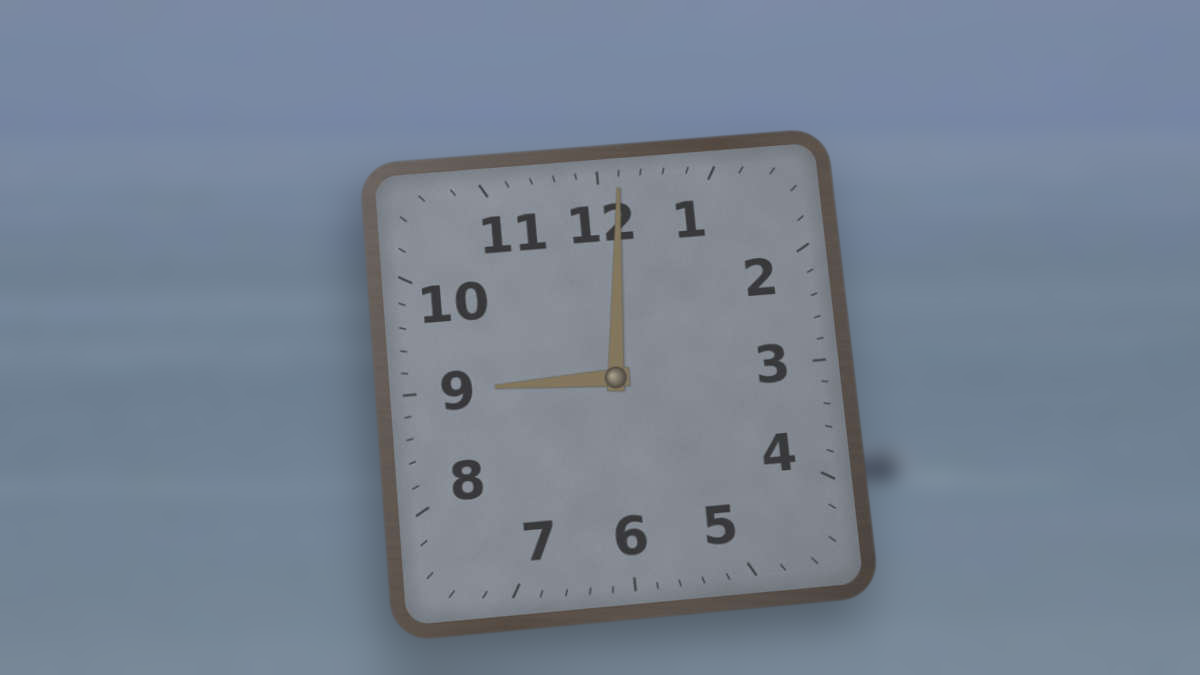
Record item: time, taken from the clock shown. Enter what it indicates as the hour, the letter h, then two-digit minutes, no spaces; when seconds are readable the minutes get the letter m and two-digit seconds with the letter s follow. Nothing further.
9h01
